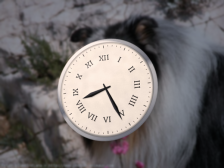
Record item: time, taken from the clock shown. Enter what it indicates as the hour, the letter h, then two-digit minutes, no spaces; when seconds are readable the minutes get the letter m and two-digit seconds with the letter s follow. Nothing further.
8h26
